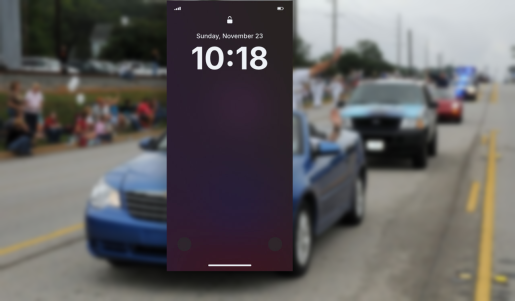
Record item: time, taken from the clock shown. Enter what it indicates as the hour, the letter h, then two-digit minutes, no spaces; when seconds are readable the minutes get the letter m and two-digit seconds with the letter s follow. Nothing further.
10h18
